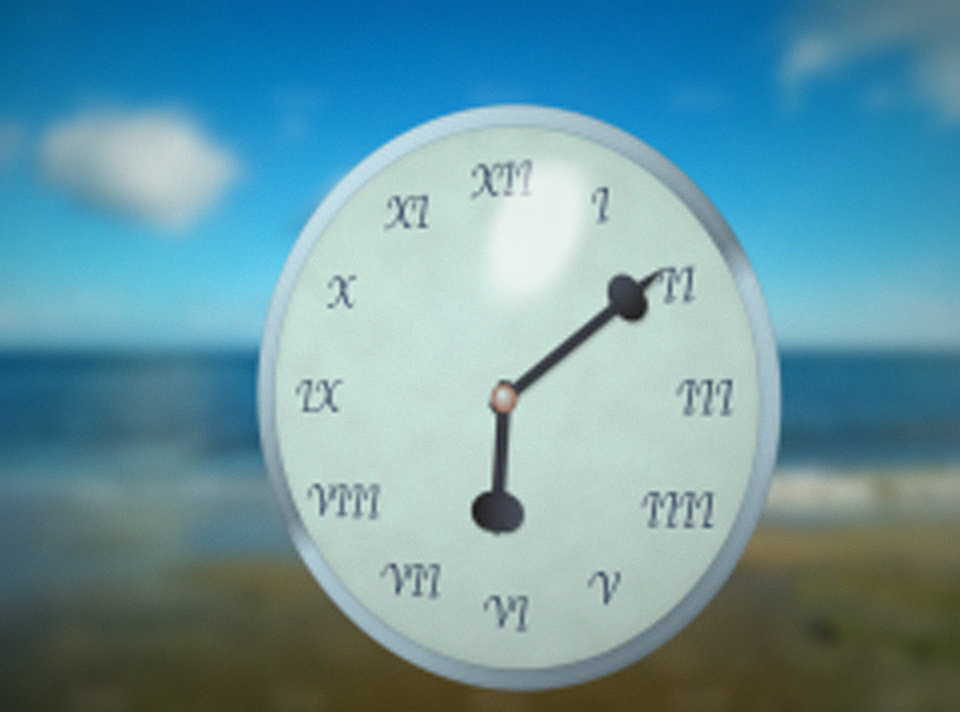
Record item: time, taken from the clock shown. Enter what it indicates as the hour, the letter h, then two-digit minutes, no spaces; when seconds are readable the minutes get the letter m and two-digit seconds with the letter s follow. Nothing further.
6h09
